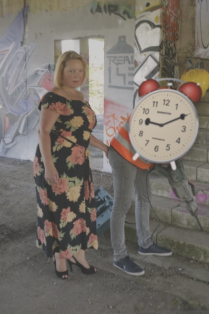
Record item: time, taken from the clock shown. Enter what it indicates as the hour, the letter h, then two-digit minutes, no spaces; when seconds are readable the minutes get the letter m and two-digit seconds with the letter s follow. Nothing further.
9h10
